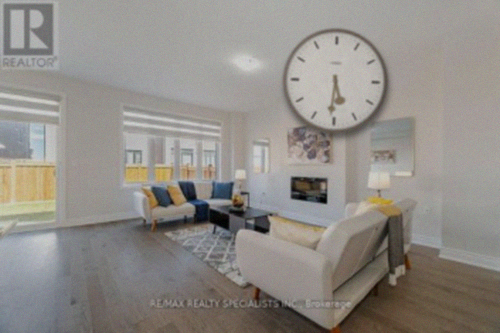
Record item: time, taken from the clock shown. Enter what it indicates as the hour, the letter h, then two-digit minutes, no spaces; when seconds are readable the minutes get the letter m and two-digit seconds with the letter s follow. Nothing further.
5h31
